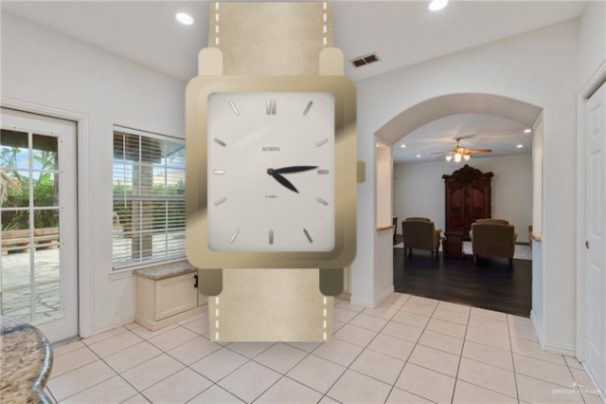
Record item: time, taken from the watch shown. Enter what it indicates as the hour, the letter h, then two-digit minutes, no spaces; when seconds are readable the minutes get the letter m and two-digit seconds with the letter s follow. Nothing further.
4h14
